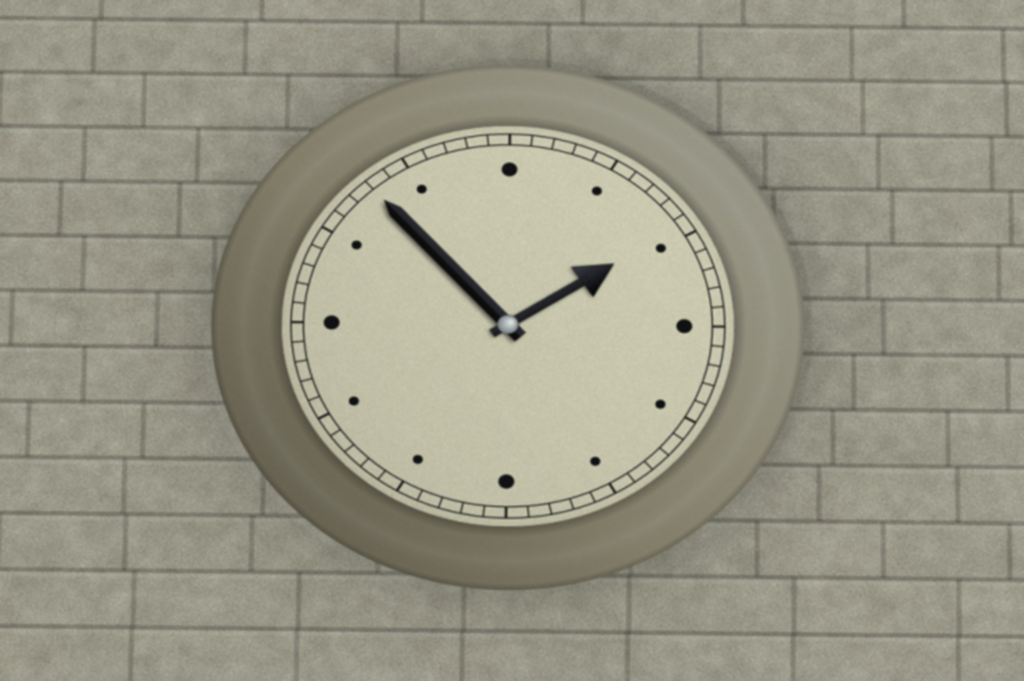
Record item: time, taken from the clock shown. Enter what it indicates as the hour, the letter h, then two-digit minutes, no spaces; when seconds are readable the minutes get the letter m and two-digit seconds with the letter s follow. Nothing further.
1h53
